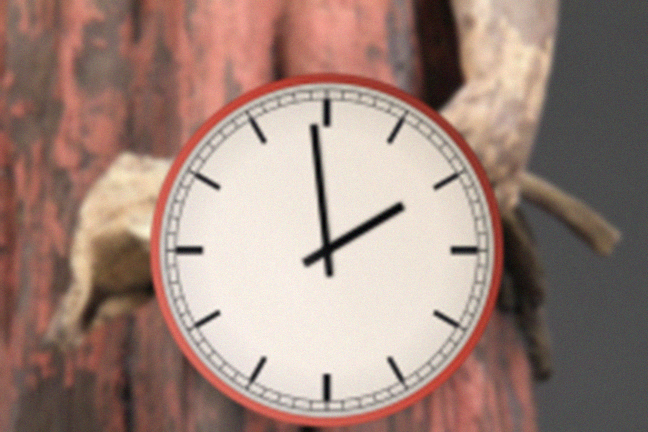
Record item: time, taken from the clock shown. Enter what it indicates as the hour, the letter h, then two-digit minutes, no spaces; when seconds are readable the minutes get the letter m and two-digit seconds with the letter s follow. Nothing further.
1h59
